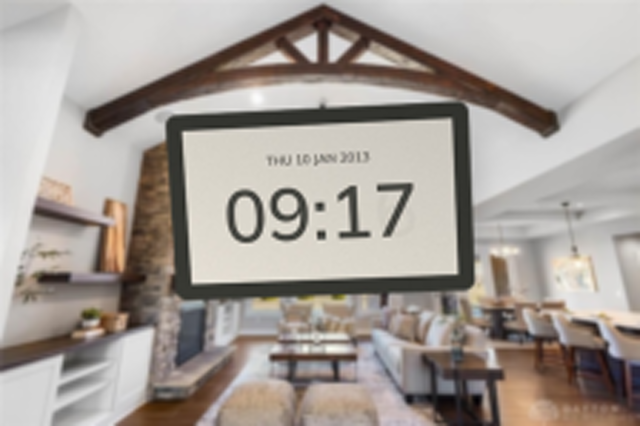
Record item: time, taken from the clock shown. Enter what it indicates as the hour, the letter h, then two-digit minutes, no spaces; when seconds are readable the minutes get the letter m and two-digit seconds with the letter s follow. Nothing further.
9h17
